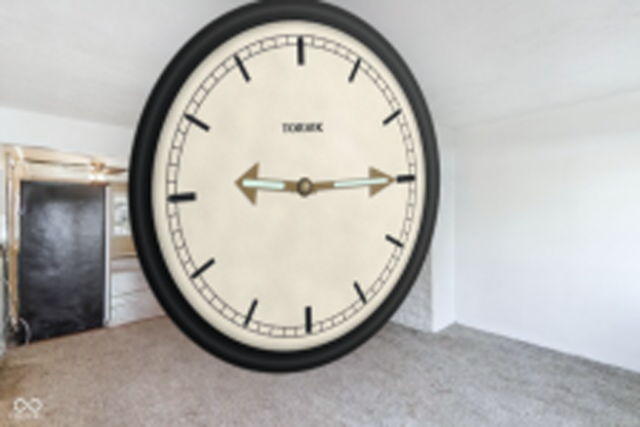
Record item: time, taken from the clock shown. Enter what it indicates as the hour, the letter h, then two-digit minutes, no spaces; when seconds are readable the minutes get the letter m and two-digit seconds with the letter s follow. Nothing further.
9h15
